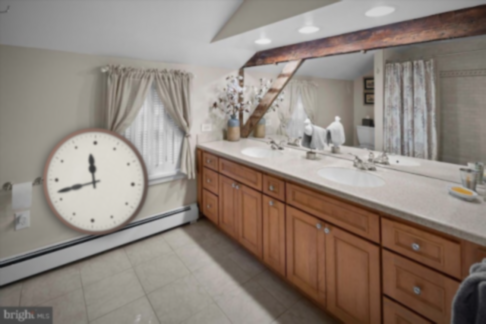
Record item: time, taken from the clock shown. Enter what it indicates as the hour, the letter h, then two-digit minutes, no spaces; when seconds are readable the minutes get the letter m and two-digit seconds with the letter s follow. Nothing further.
11h42
